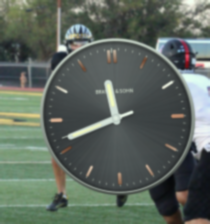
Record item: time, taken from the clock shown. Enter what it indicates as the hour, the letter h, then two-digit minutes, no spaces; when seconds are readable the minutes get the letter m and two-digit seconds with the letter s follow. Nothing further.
11h41m42s
